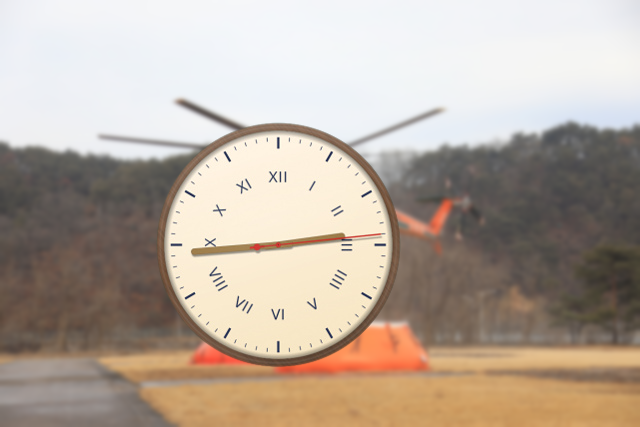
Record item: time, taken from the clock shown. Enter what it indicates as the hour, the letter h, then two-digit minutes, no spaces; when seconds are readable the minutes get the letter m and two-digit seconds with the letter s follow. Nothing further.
2h44m14s
